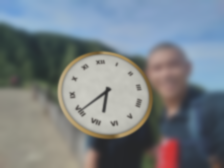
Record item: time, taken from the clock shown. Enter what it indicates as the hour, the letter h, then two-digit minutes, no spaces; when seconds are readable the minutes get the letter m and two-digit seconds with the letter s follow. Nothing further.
6h40
